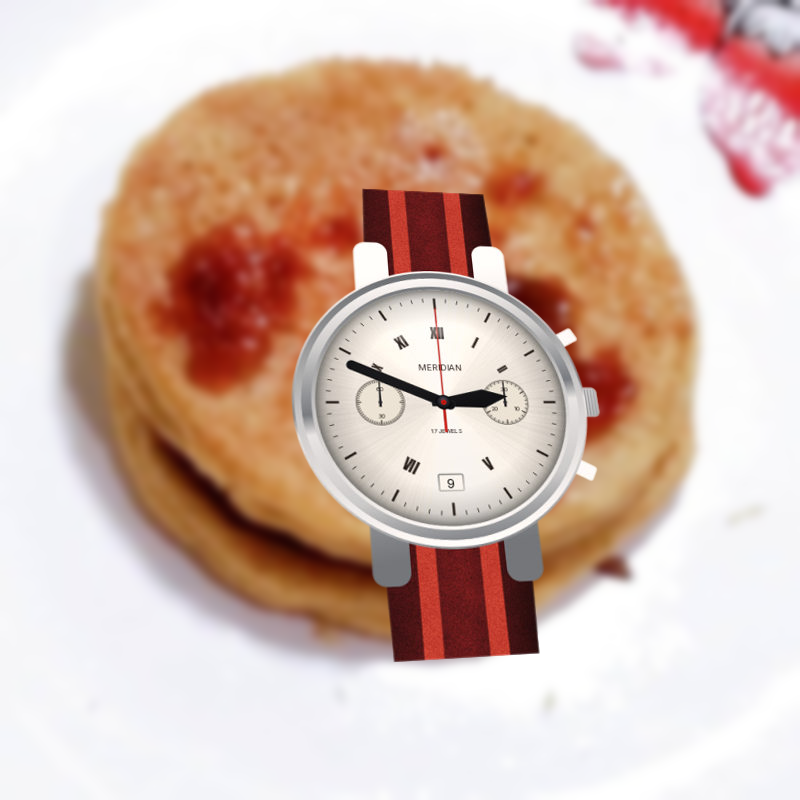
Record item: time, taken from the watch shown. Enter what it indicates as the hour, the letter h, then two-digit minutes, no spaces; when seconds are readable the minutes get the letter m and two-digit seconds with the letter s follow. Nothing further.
2h49
